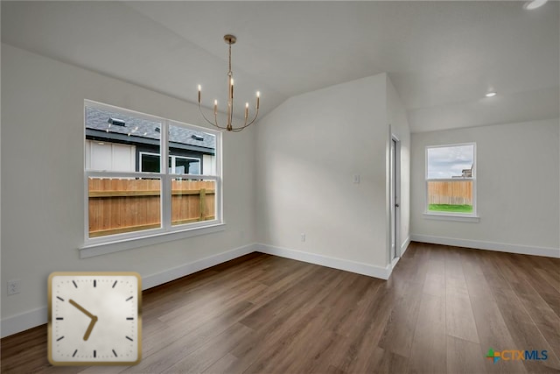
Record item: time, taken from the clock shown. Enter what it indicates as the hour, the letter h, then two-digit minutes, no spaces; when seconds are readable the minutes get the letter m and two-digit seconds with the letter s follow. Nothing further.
6h51
